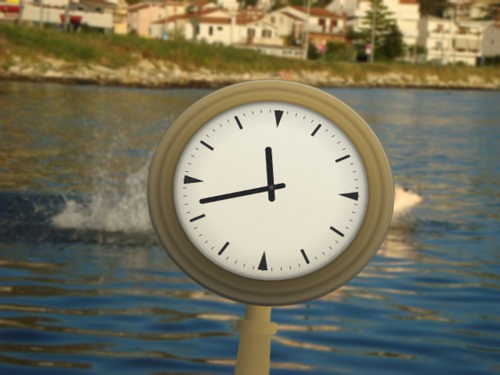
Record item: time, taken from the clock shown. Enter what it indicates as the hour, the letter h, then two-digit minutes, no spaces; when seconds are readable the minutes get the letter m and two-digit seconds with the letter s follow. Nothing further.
11h42
